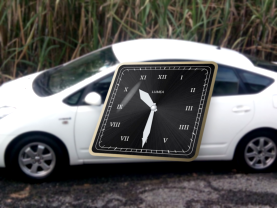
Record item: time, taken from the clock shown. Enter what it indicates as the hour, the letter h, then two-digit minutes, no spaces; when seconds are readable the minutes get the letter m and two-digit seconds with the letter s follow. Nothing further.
10h30
